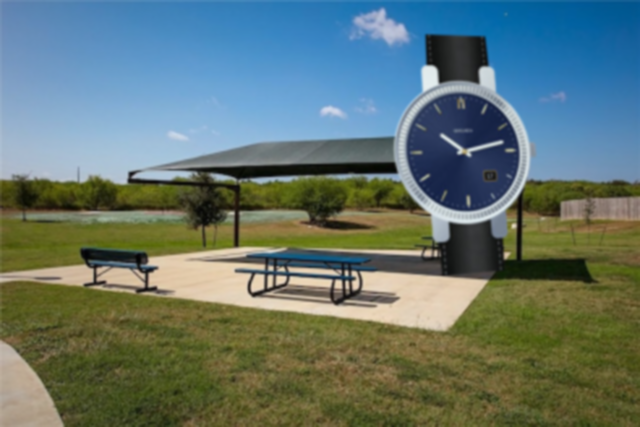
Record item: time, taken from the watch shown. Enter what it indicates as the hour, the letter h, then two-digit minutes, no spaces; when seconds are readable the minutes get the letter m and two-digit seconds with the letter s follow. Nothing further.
10h13
